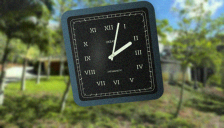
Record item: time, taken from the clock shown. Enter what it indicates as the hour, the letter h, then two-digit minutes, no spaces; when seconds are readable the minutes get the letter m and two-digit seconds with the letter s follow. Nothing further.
2h03
